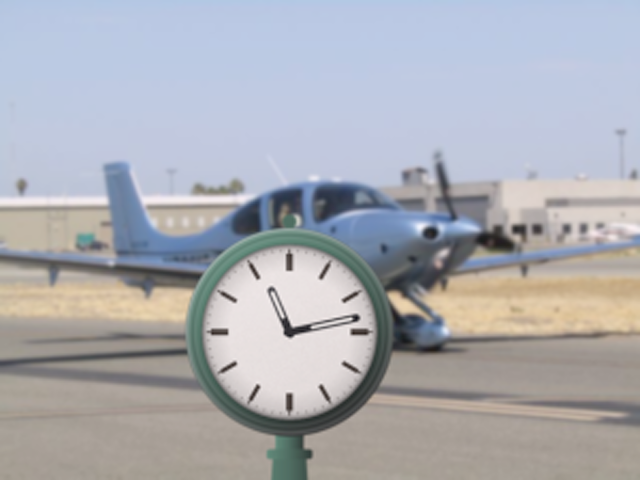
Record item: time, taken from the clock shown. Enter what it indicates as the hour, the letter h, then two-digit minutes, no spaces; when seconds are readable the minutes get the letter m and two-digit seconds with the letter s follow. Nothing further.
11h13
